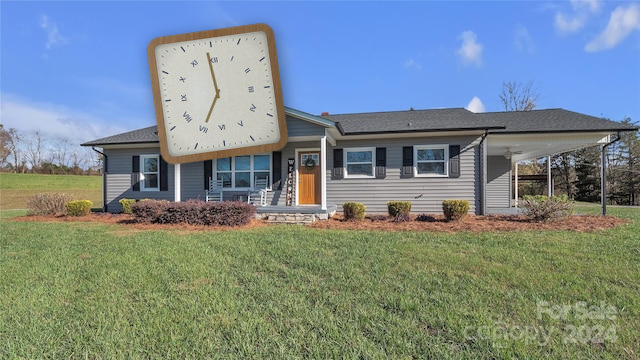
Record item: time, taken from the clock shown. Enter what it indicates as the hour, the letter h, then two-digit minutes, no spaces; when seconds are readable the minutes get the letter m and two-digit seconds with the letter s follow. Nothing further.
6h59
